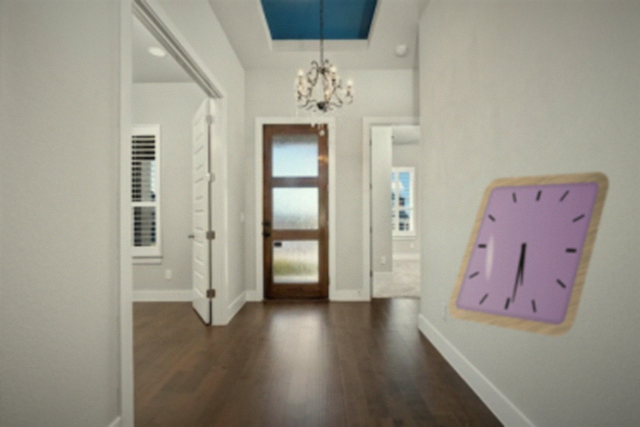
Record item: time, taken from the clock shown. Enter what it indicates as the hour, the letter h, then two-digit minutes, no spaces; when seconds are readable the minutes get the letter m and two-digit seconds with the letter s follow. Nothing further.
5h29
